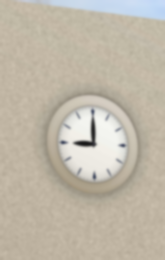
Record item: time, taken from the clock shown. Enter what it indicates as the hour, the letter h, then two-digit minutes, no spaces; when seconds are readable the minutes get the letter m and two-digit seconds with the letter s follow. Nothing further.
9h00
